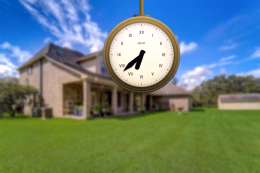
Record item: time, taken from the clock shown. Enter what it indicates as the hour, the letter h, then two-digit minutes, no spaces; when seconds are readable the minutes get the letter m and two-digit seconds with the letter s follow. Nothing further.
6h38
